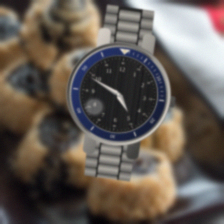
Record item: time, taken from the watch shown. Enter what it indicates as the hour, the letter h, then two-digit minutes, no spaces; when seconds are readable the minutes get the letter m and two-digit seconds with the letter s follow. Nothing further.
4h49
